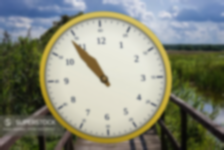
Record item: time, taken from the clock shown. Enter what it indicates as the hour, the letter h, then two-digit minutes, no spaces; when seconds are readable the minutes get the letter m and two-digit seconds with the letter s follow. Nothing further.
10h54
